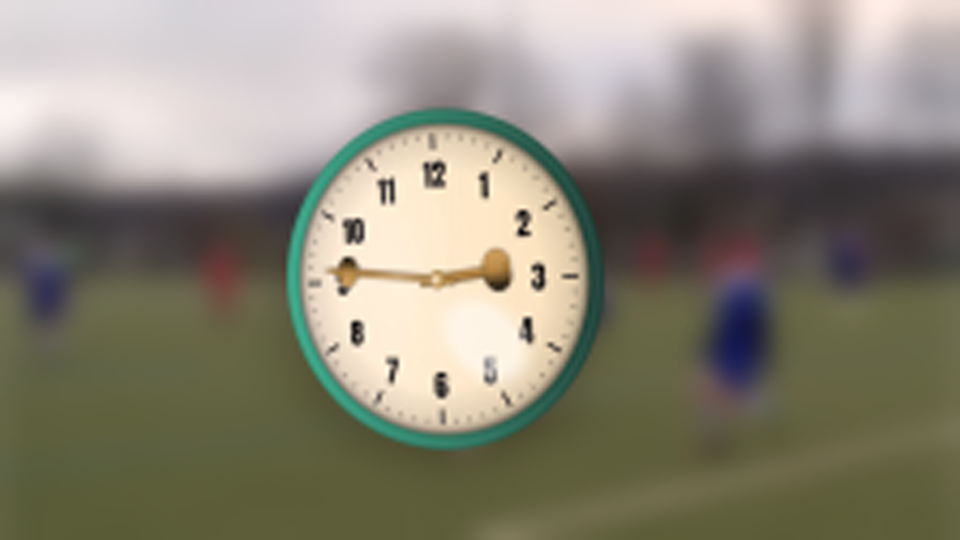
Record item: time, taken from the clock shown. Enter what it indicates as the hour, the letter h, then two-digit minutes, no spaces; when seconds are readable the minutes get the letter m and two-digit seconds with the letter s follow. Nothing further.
2h46
